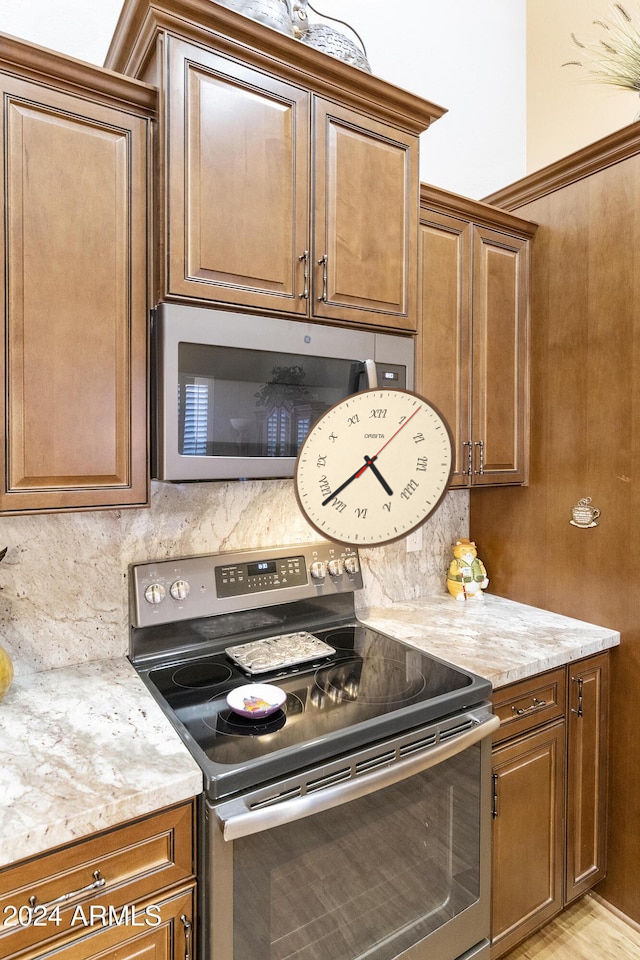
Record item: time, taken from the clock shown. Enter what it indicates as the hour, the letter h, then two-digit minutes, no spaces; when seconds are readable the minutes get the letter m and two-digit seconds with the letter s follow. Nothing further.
4h37m06s
